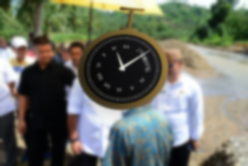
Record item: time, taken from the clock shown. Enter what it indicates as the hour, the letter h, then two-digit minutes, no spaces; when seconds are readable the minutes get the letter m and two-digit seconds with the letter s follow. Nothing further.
11h08
